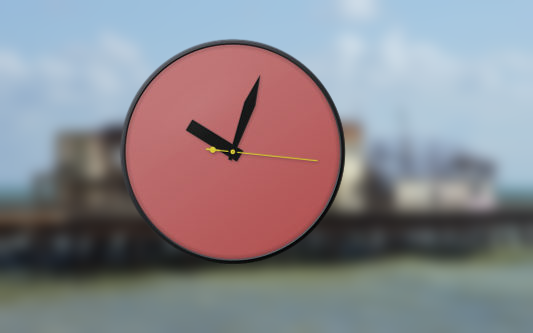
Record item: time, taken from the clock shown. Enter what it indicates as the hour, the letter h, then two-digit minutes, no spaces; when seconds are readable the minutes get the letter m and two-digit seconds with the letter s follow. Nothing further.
10h03m16s
